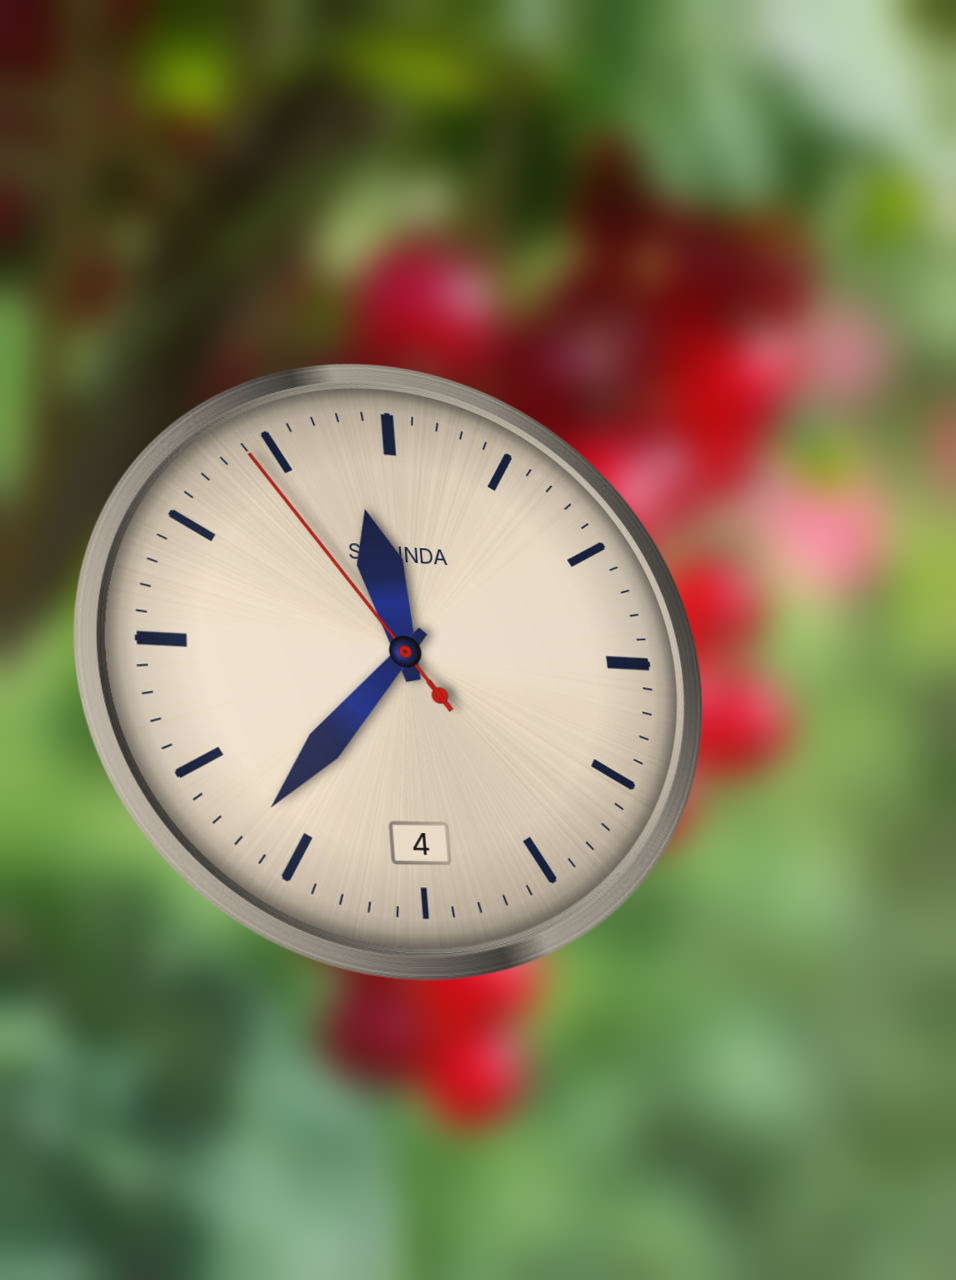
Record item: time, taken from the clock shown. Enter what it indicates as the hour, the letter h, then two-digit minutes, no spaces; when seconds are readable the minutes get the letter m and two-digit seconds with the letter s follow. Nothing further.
11h36m54s
